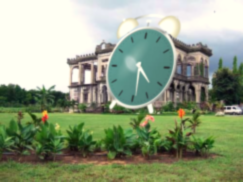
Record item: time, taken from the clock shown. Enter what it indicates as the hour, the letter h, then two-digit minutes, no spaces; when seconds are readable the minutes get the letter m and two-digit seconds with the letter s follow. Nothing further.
4h29
